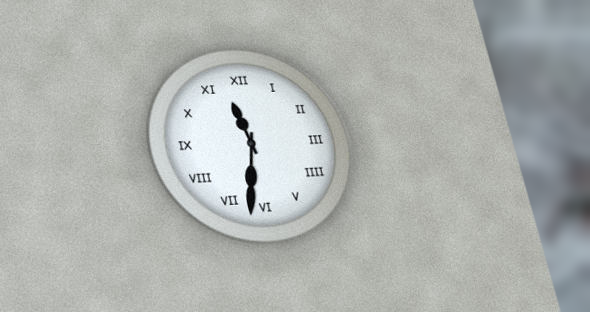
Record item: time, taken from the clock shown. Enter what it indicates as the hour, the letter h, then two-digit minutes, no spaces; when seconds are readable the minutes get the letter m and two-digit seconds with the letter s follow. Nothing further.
11h32
